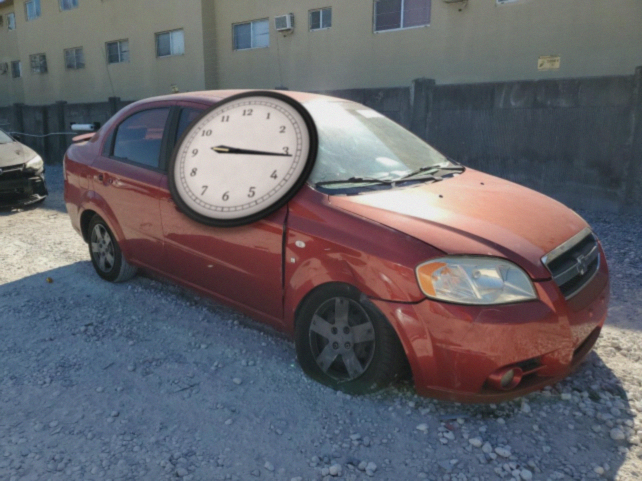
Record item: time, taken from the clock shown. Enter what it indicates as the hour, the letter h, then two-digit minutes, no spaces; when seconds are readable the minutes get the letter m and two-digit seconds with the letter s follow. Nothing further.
9h16
